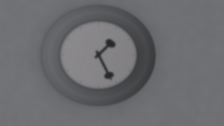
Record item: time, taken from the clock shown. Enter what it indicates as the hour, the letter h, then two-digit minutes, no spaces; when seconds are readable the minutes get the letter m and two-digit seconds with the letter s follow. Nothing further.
1h26
